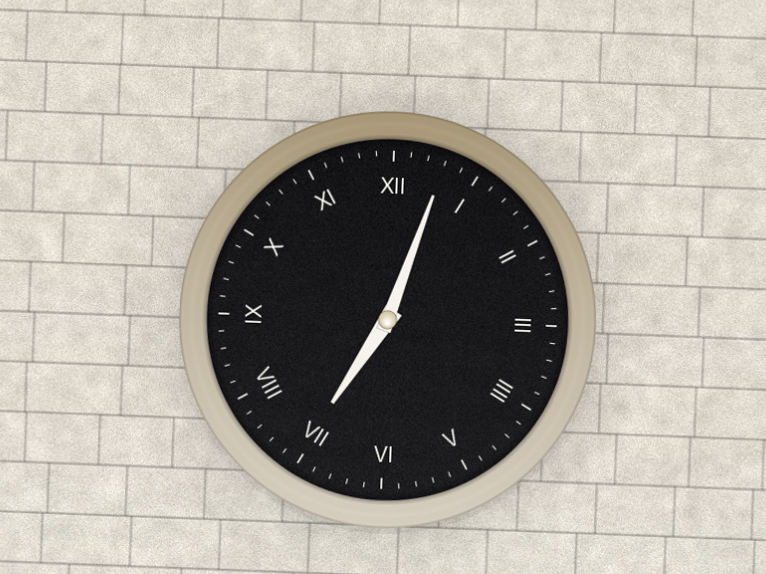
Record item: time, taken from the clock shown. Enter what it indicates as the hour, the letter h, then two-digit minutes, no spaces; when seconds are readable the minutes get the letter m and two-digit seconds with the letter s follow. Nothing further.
7h03
